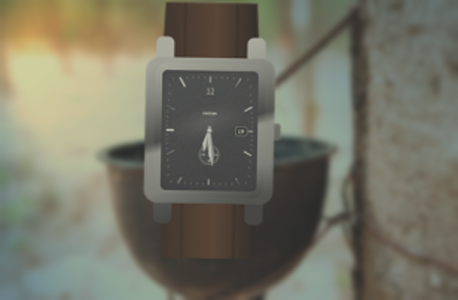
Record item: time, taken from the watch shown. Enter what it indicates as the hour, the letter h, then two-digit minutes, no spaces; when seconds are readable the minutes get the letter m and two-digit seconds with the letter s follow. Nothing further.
6h29
